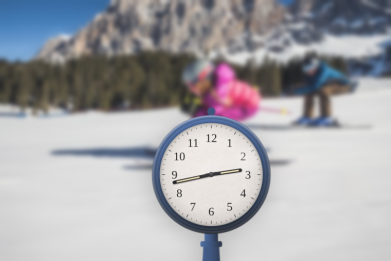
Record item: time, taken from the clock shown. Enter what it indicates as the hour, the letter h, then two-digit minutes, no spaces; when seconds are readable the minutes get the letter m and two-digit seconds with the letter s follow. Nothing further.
2h43
